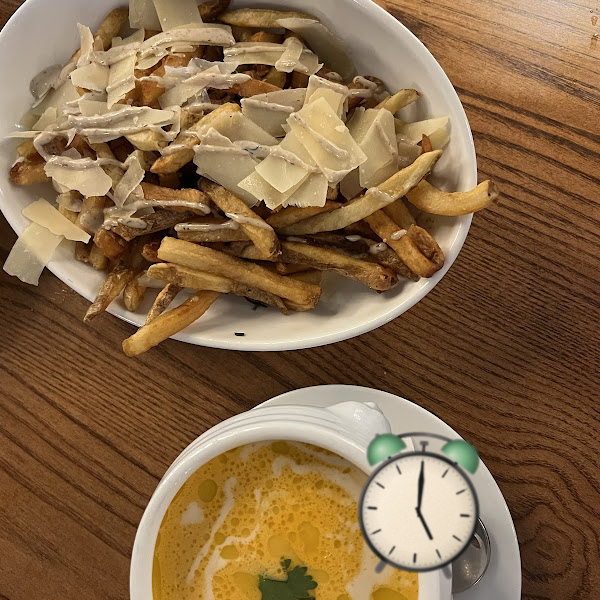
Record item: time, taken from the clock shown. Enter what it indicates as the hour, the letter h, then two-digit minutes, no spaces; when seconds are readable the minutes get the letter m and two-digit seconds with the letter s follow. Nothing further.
5h00
